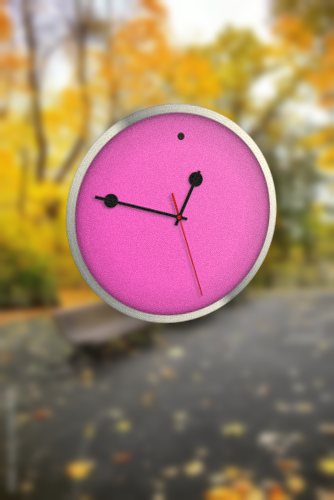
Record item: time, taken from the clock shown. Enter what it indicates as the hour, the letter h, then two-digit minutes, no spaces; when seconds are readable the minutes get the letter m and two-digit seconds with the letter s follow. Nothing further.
12h47m27s
